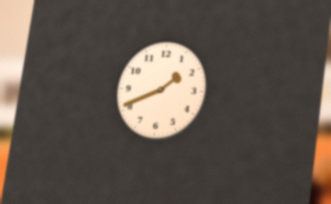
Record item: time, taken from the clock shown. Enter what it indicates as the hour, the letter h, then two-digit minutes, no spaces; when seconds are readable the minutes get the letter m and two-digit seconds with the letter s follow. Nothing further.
1h41
